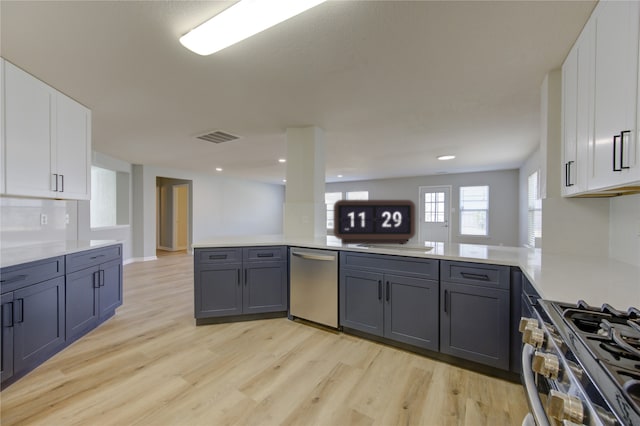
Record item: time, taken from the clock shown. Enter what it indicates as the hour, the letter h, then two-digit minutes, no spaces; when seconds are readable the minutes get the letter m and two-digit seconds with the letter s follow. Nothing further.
11h29
